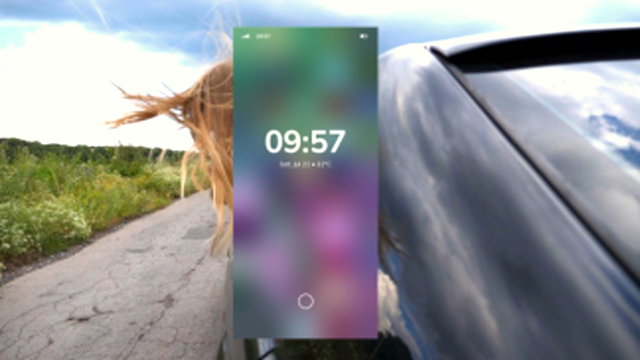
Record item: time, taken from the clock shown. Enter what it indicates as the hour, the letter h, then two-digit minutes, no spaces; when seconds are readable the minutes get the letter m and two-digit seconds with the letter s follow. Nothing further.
9h57
